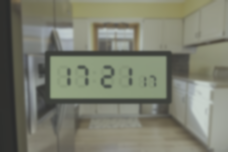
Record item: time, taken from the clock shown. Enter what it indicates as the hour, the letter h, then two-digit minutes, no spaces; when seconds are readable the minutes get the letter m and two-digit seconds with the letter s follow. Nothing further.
17h21m17s
